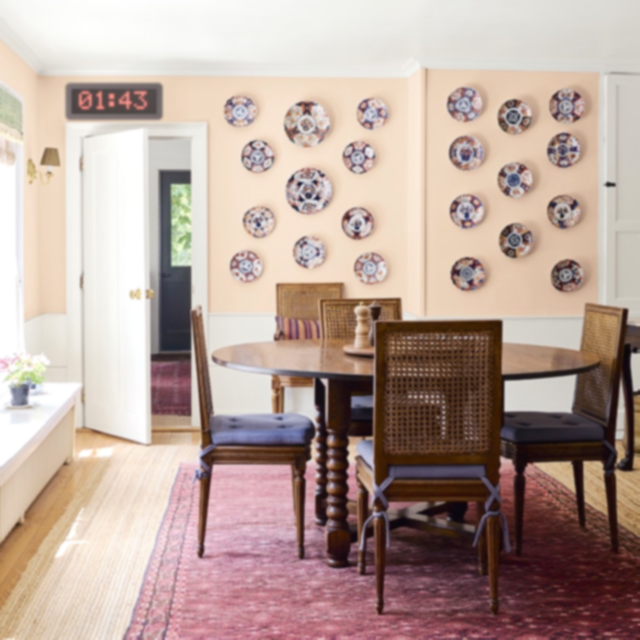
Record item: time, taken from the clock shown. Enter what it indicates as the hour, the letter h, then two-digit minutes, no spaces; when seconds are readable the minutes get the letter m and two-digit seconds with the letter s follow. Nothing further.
1h43
